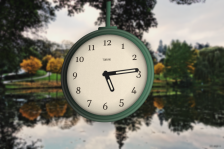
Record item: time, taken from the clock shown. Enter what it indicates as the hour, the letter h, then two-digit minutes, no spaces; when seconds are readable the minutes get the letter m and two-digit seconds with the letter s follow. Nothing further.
5h14
